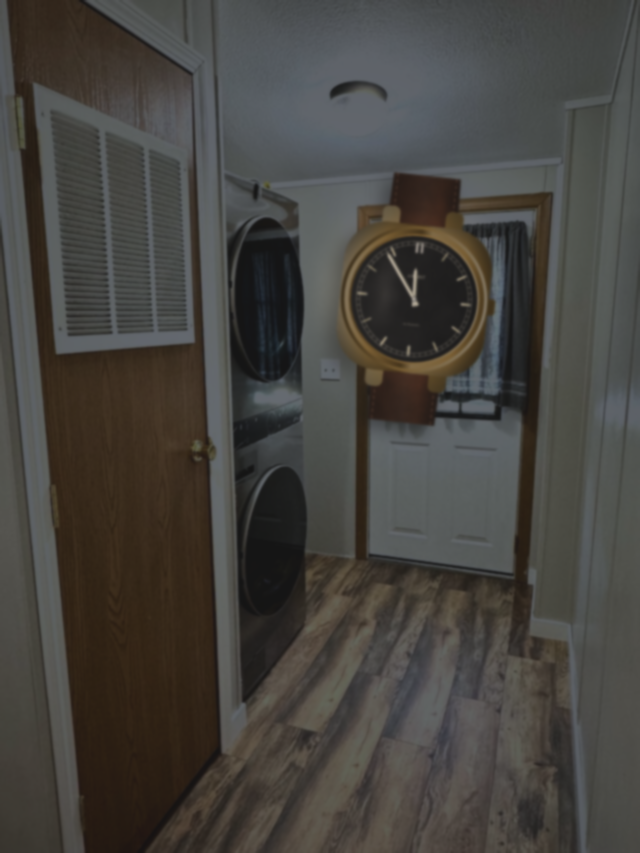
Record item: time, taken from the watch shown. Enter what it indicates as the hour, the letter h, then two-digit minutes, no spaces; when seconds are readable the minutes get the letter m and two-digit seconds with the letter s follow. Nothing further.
11h54
